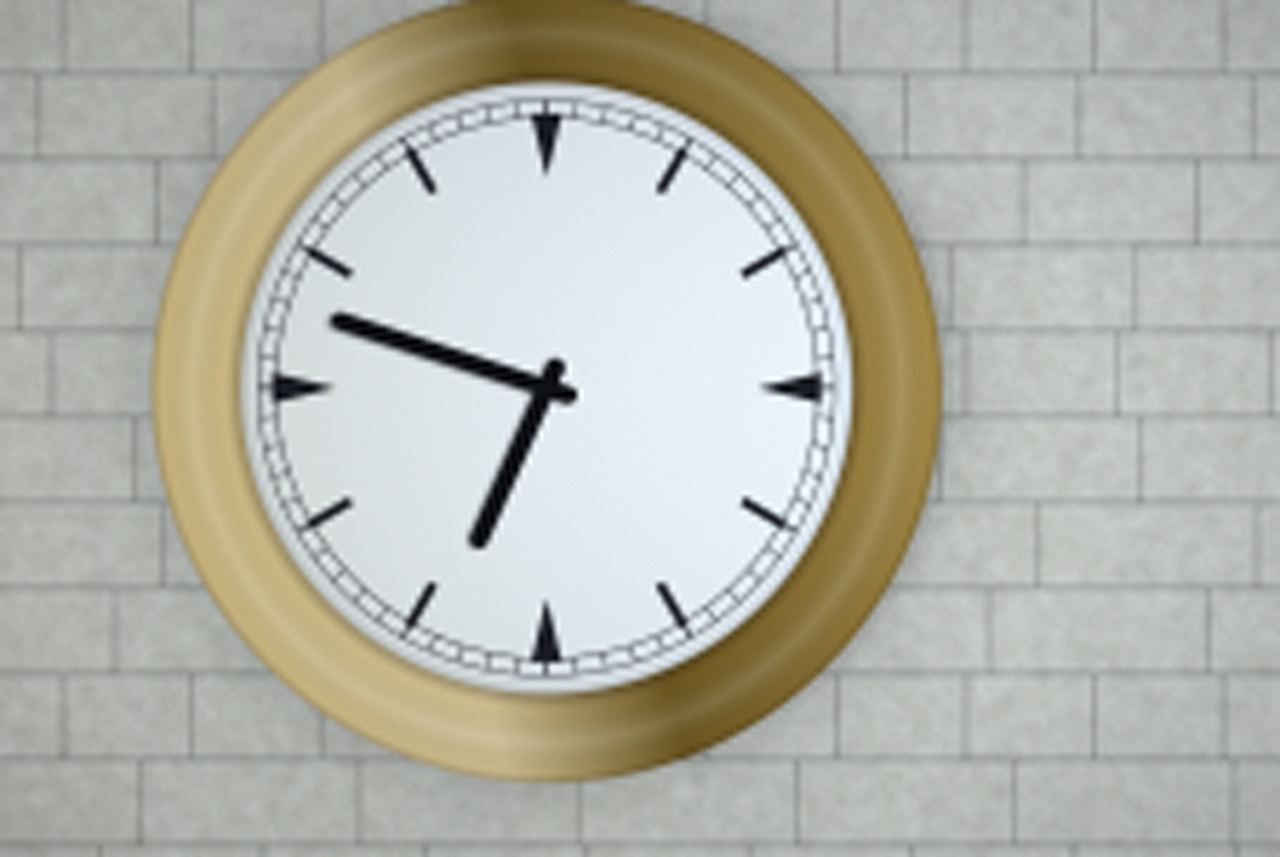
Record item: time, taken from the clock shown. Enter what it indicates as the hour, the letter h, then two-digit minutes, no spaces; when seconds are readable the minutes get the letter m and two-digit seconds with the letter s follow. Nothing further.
6h48
